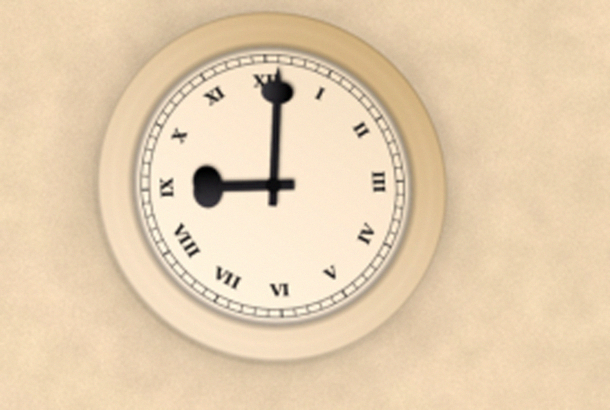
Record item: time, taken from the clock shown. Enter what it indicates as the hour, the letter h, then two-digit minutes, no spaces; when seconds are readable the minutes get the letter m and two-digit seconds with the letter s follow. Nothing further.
9h01
